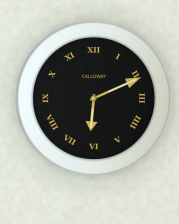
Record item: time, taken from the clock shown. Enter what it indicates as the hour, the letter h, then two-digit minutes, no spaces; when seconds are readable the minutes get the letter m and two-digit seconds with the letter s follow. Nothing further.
6h11
